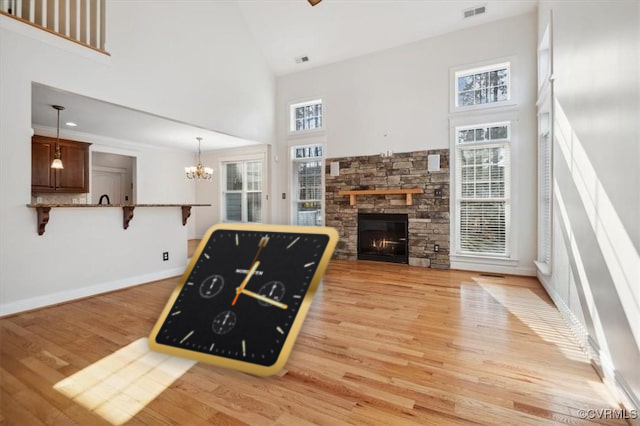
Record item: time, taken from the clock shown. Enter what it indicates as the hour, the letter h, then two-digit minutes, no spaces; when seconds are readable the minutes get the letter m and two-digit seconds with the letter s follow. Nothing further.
12h17
